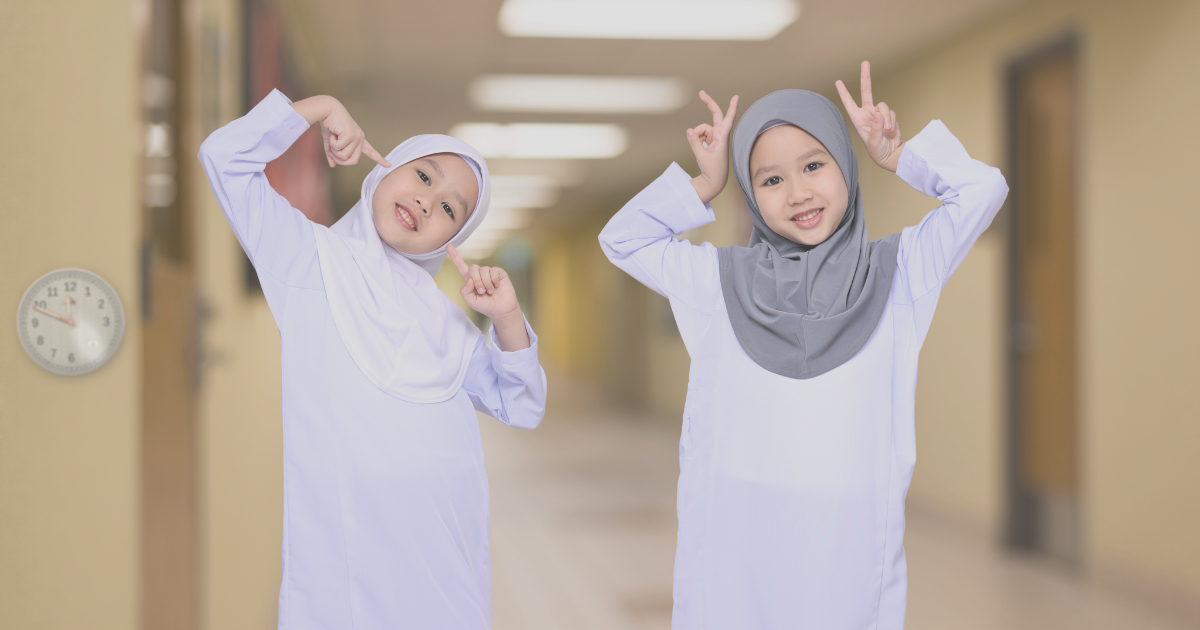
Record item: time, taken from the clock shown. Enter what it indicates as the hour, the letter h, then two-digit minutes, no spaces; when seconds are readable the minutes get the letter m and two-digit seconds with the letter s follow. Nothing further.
11h49
